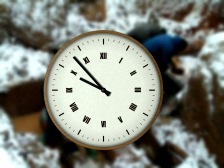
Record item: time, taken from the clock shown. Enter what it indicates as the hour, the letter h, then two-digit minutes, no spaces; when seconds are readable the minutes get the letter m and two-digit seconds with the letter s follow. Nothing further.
9h53
